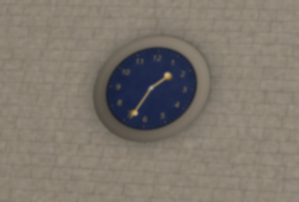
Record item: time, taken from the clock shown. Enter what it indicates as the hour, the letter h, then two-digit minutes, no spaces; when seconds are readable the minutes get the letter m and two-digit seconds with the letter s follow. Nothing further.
1h34
